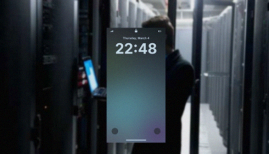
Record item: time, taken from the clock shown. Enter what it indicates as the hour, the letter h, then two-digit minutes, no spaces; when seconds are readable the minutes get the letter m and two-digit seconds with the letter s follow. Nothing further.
22h48
